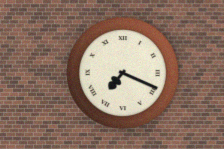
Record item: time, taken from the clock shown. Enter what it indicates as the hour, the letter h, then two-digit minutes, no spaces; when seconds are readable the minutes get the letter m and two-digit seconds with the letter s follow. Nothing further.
7h19
